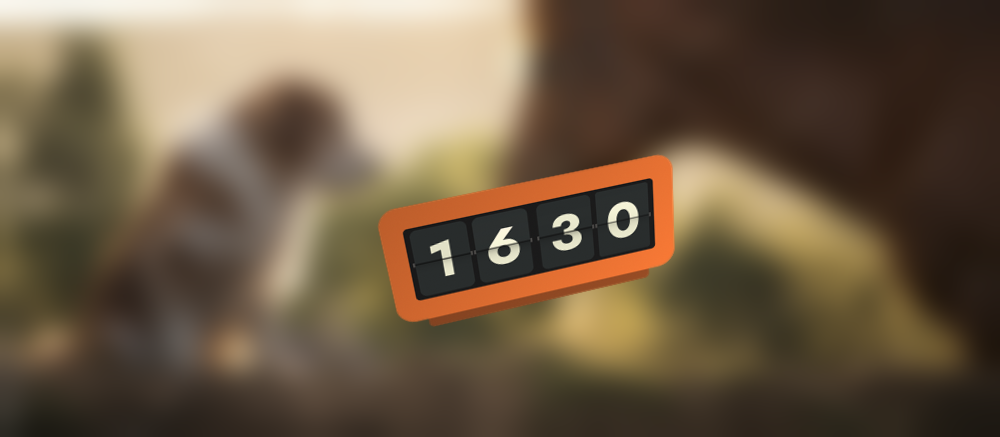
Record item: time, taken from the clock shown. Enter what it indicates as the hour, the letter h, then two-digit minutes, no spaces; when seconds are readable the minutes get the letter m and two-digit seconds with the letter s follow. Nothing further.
16h30
